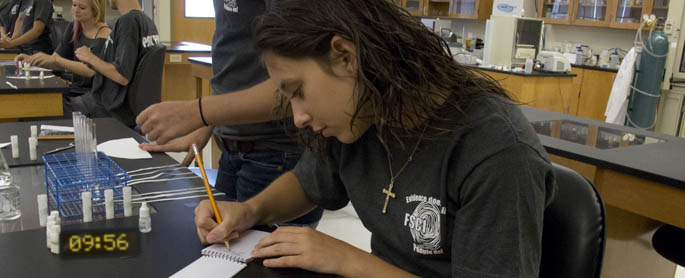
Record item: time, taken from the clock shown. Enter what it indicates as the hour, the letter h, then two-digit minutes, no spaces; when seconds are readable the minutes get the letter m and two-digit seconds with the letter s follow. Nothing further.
9h56
